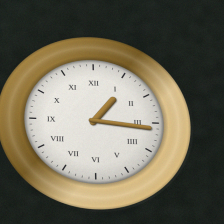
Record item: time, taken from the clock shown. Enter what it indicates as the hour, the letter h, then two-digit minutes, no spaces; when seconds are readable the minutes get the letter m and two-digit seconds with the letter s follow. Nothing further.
1h16
